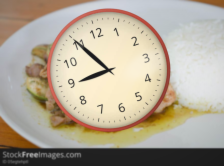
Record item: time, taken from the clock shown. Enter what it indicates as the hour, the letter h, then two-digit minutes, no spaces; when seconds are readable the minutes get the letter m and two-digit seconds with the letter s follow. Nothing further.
8h55
